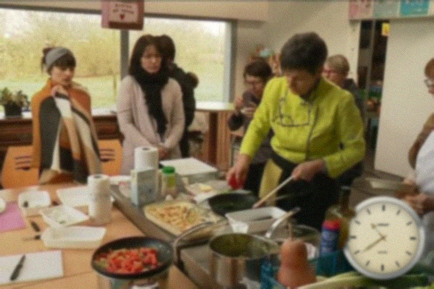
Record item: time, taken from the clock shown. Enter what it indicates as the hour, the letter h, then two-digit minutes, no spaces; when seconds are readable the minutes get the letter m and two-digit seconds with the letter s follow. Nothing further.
10h39
